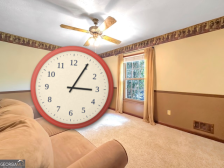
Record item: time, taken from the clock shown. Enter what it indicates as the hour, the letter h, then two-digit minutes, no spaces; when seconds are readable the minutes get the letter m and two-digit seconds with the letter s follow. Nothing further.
3h05
